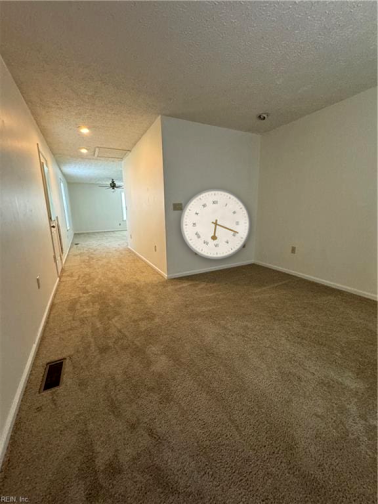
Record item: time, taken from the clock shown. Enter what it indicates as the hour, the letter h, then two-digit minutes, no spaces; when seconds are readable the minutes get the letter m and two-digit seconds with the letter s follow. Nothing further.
6h19
